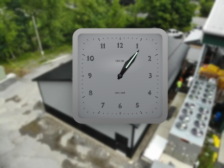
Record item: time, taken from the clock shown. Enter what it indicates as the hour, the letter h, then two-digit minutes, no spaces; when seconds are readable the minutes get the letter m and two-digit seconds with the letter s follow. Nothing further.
1h06
